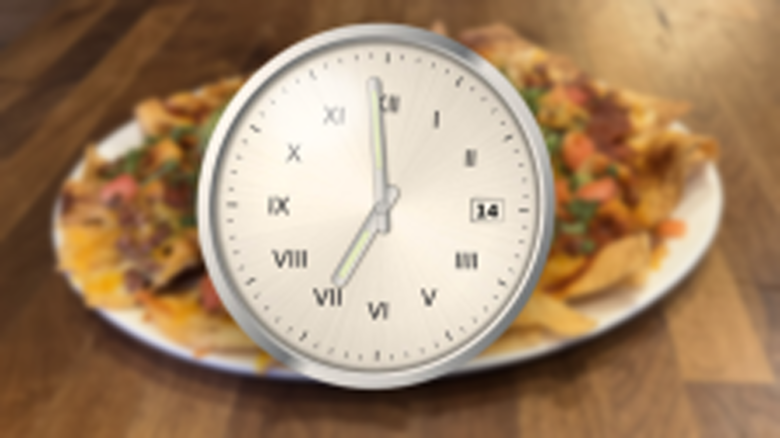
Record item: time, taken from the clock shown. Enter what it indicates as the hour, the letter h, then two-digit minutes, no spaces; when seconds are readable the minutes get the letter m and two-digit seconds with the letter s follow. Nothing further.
6h59
